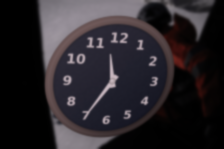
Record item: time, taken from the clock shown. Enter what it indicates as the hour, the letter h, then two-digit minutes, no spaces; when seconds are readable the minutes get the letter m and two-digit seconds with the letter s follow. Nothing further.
11h35
